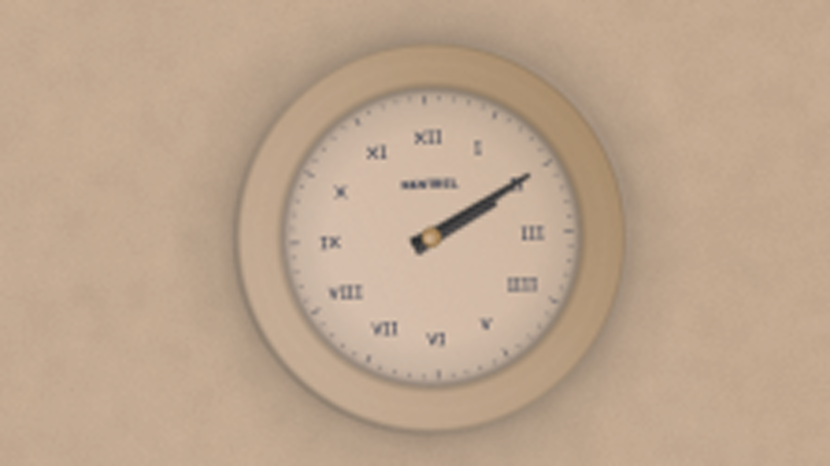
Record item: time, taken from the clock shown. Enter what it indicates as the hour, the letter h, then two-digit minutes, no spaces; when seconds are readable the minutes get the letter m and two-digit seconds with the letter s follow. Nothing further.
2h10
